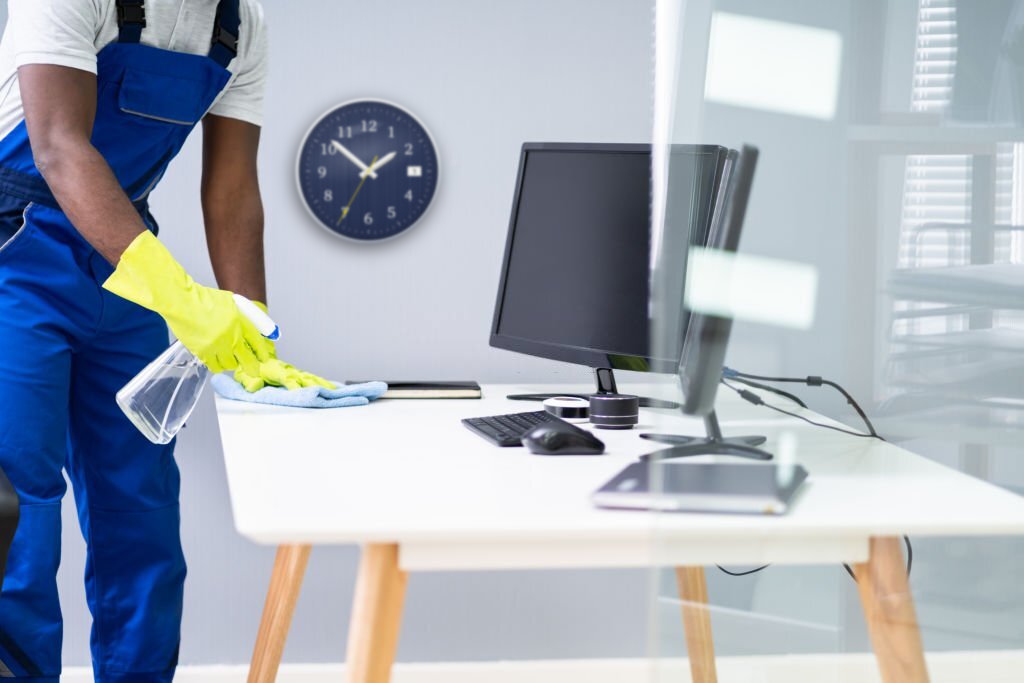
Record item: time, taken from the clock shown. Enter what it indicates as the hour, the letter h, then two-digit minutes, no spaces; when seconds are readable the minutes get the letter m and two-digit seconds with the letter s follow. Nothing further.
1h51m35s
